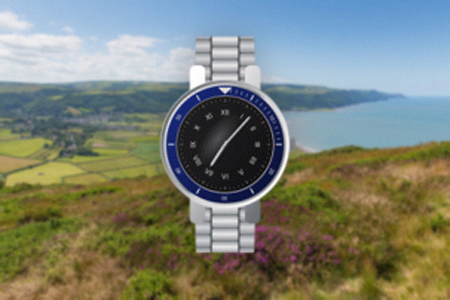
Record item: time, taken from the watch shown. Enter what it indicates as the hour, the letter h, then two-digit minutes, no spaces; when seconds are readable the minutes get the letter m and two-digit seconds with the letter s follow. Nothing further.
7h07
